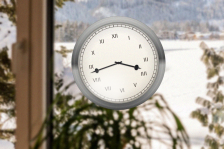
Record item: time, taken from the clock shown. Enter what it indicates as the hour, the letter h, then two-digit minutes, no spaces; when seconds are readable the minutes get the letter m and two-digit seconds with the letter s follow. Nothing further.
3h43
